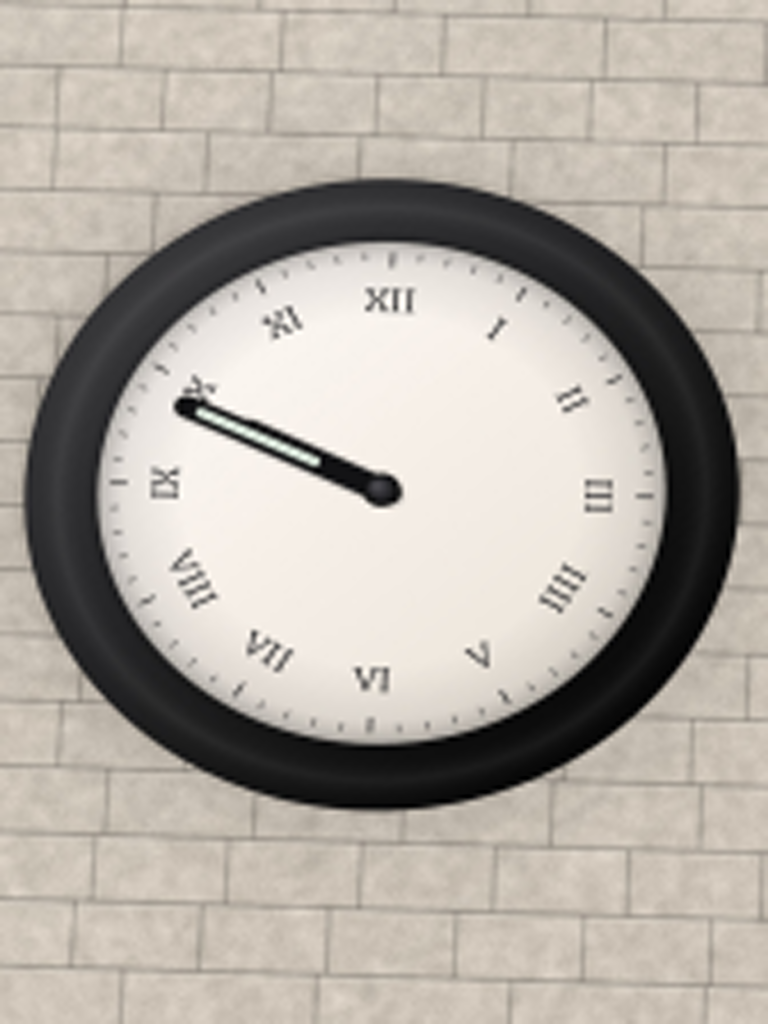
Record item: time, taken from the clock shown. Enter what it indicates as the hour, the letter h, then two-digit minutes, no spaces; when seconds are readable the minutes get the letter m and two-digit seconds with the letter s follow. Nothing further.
9h49
